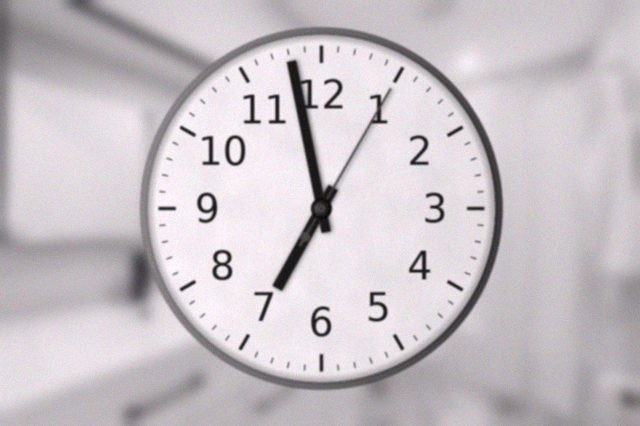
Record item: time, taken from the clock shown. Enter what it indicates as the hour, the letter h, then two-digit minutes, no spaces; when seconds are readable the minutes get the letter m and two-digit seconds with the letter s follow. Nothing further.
6h58m05s
